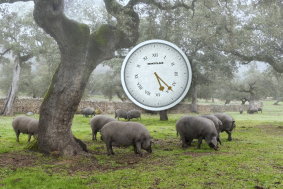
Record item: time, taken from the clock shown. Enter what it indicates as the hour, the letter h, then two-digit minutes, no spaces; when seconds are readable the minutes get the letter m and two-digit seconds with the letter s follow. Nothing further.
5h23
